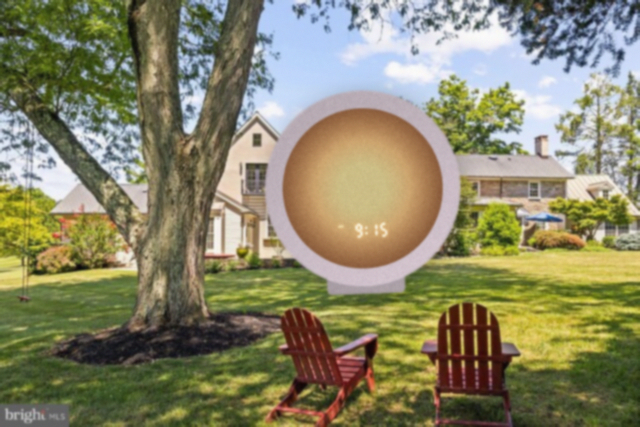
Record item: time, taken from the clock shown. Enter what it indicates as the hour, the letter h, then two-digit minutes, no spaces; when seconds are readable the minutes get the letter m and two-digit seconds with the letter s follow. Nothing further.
9h15
